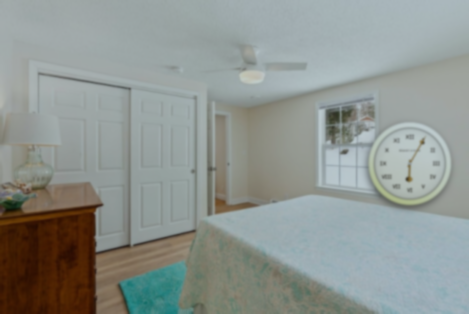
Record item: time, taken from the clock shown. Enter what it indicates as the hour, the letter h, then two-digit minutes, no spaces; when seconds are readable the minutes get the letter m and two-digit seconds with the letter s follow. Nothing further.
6h05
